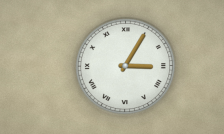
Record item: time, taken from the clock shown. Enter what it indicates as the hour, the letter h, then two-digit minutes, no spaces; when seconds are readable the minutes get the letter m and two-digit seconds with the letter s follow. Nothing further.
3h05
